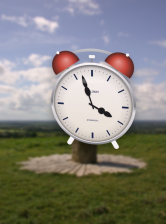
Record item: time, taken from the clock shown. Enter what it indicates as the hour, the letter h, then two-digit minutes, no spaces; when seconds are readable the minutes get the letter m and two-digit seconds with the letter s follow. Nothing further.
3h57
